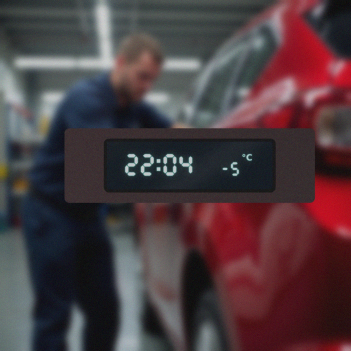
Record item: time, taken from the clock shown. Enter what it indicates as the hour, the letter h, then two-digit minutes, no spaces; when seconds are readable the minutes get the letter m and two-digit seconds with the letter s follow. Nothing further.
22h04
